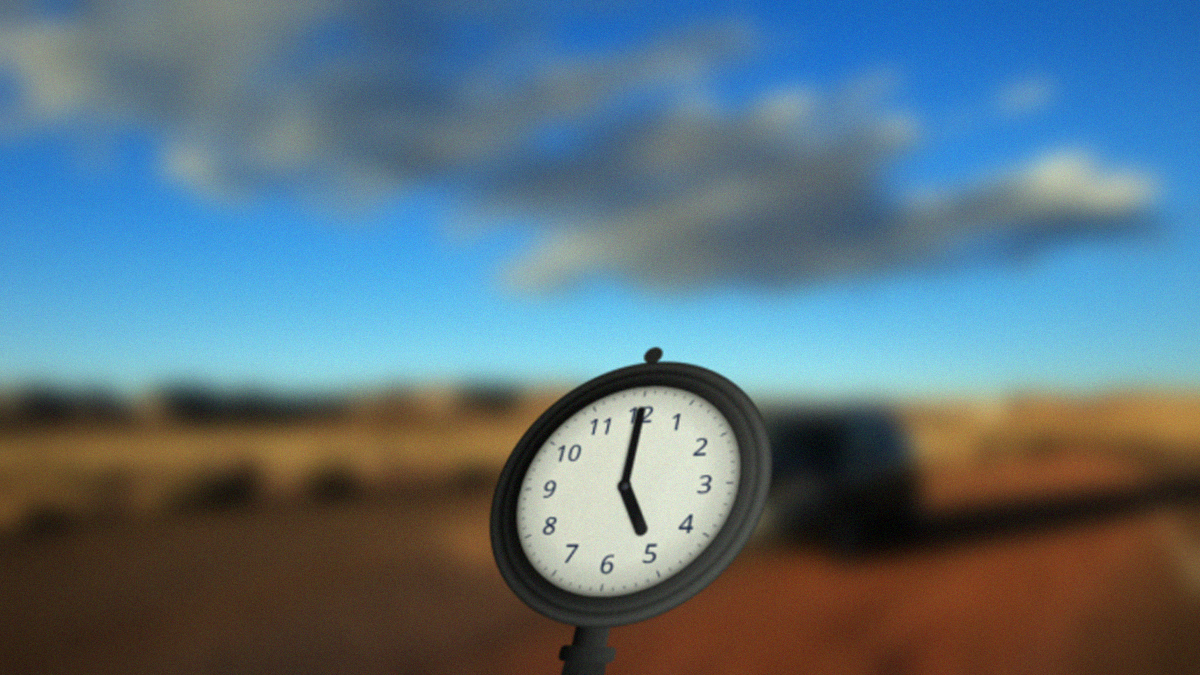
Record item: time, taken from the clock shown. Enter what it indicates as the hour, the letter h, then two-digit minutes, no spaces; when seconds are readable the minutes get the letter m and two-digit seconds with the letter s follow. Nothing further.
5h00
